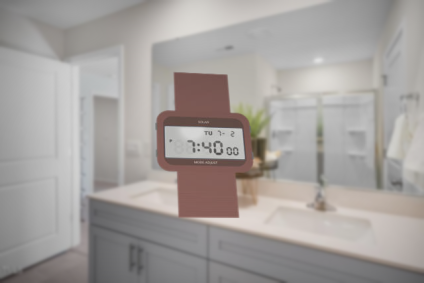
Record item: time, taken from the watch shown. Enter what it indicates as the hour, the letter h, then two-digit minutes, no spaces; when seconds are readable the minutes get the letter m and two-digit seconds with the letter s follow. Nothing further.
7h40m00s
